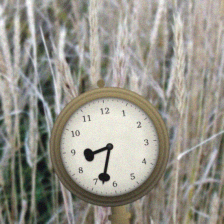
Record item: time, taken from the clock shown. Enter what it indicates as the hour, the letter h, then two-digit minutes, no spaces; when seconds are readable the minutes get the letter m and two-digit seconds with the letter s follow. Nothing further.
8h33
